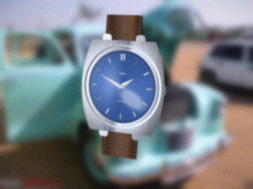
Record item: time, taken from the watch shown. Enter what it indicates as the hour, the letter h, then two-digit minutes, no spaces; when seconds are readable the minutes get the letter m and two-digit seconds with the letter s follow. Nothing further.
1h49
